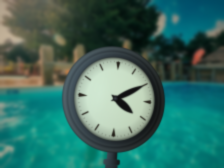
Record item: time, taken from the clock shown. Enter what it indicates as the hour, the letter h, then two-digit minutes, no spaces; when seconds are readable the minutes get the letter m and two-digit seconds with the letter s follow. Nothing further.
4h10
